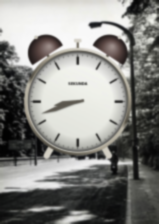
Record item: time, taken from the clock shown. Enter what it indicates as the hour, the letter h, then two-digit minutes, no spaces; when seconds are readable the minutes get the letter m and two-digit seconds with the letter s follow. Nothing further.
8h42
